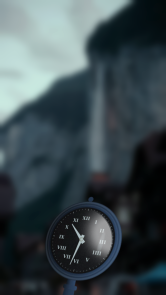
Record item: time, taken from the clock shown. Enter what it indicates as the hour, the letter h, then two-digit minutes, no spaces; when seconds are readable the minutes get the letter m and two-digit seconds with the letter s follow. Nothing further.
10h32
